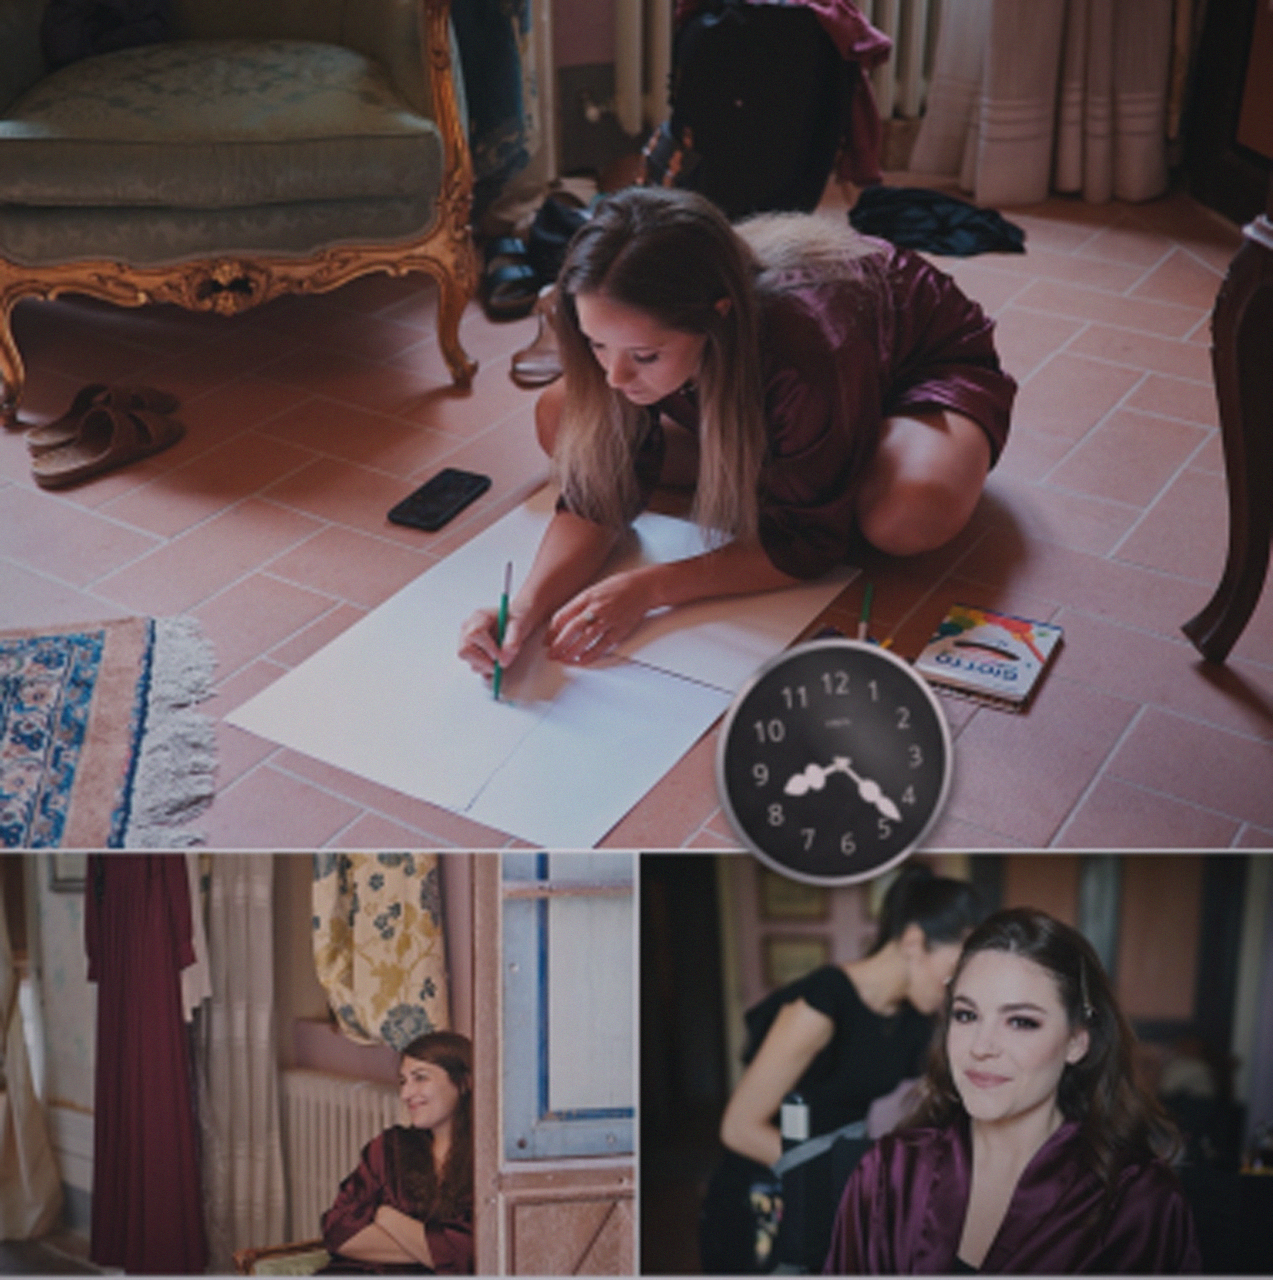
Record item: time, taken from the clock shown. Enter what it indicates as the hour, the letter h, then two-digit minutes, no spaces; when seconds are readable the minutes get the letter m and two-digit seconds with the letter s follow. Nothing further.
8h23
